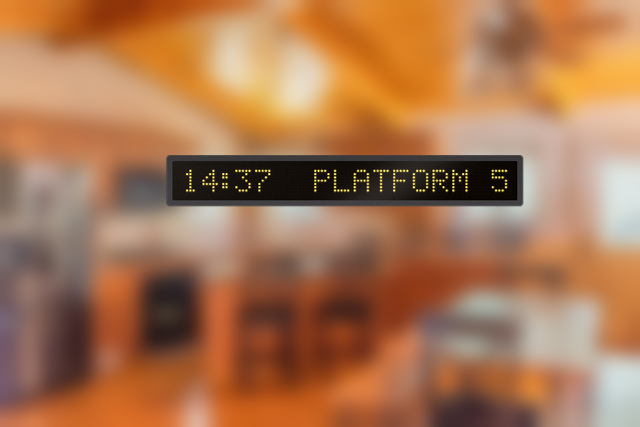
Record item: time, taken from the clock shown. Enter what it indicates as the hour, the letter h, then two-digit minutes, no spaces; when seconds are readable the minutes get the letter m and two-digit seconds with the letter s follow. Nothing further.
14h37
